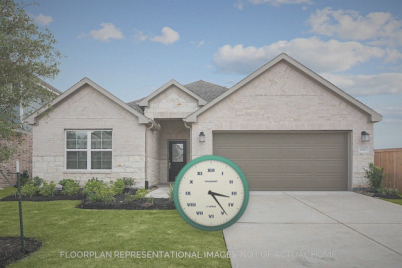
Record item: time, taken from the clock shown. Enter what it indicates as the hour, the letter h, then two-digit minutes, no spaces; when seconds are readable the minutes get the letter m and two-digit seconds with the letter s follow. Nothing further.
3h24
